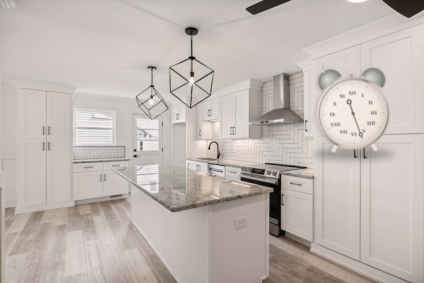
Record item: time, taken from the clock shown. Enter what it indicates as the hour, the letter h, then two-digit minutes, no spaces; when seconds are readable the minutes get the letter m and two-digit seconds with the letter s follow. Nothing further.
11h27
